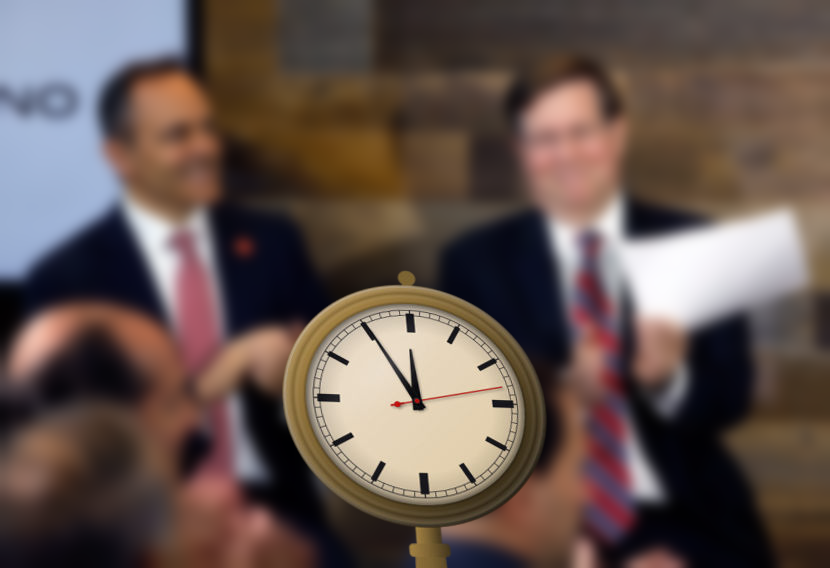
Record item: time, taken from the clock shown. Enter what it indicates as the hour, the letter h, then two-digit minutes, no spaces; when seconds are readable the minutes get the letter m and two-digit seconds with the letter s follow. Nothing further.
11h55m13s
